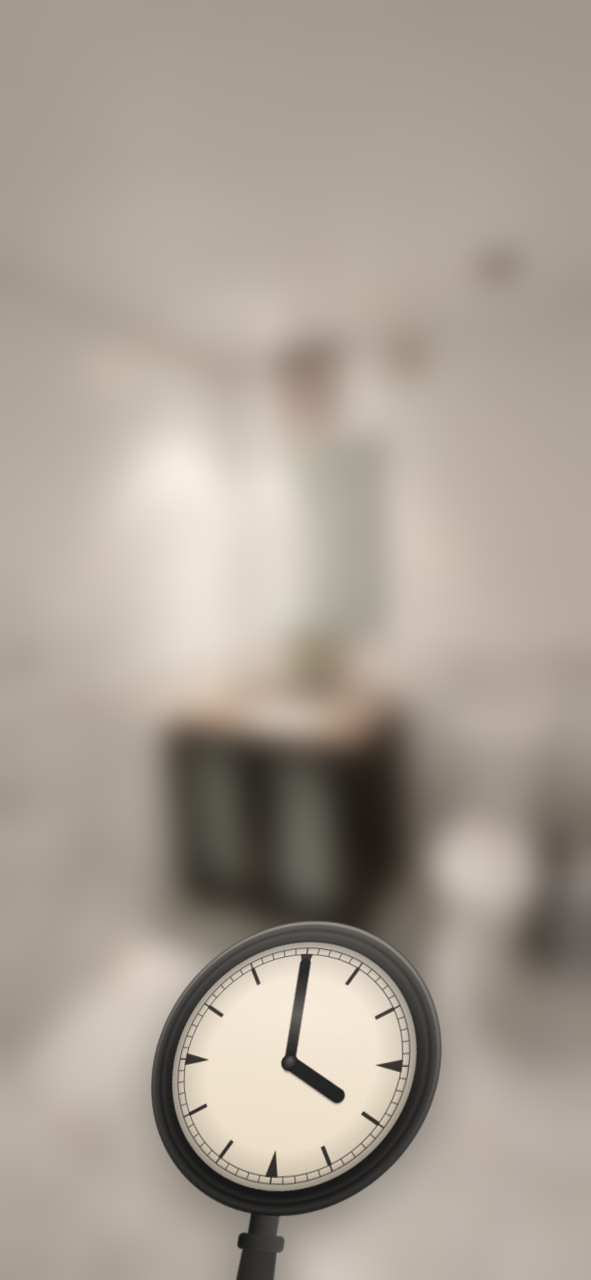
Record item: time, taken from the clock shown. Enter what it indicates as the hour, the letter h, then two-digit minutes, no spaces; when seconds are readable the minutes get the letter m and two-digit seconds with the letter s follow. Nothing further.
4h00
